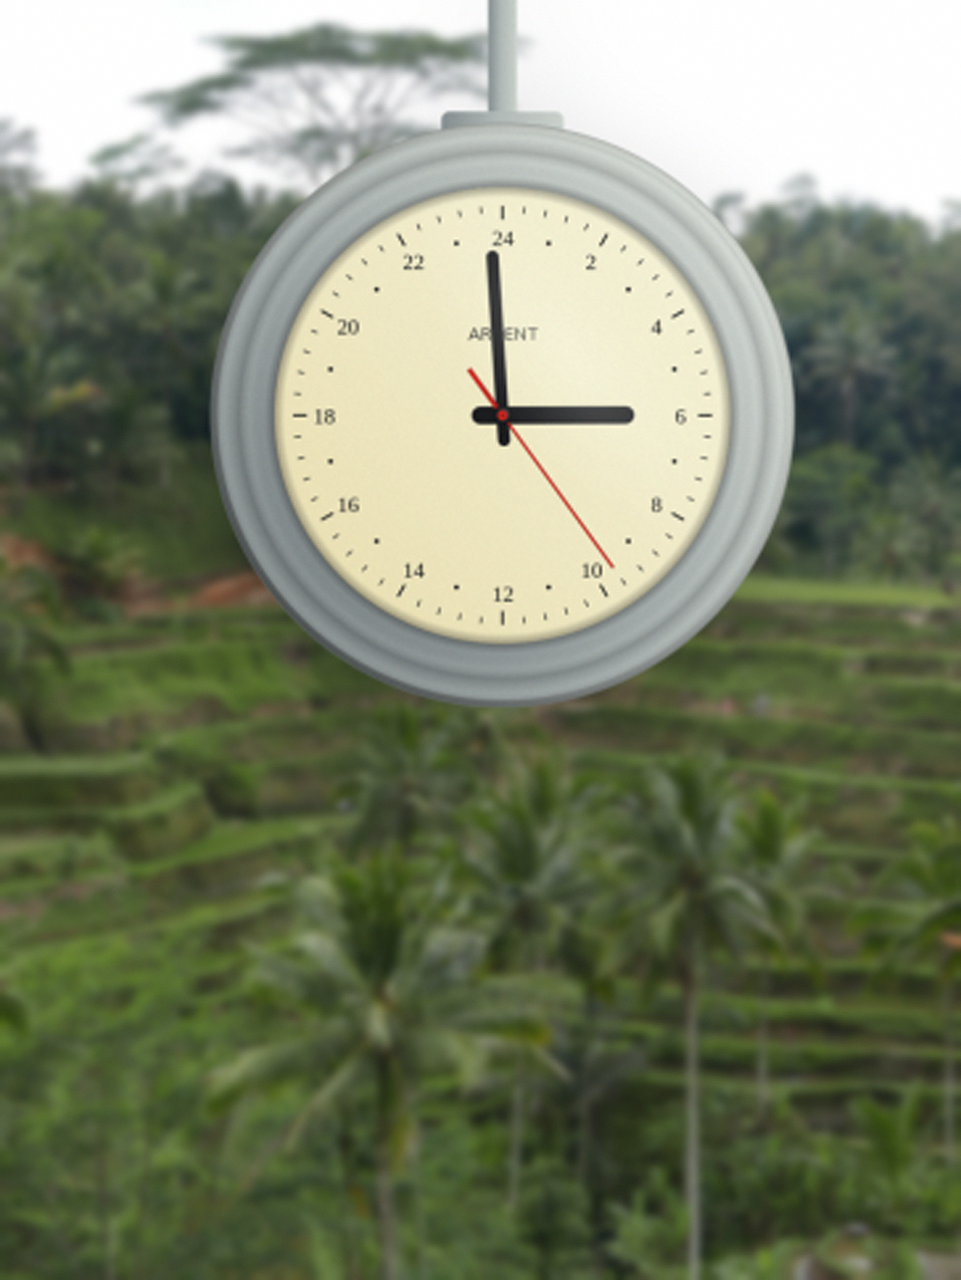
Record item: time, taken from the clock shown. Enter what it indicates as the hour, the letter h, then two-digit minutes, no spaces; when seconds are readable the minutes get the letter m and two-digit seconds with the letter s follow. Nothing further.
5h59m24s
